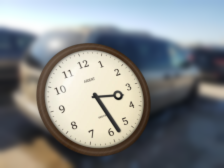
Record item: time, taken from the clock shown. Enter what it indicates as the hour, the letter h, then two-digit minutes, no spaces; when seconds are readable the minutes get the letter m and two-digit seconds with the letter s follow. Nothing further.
3h28
